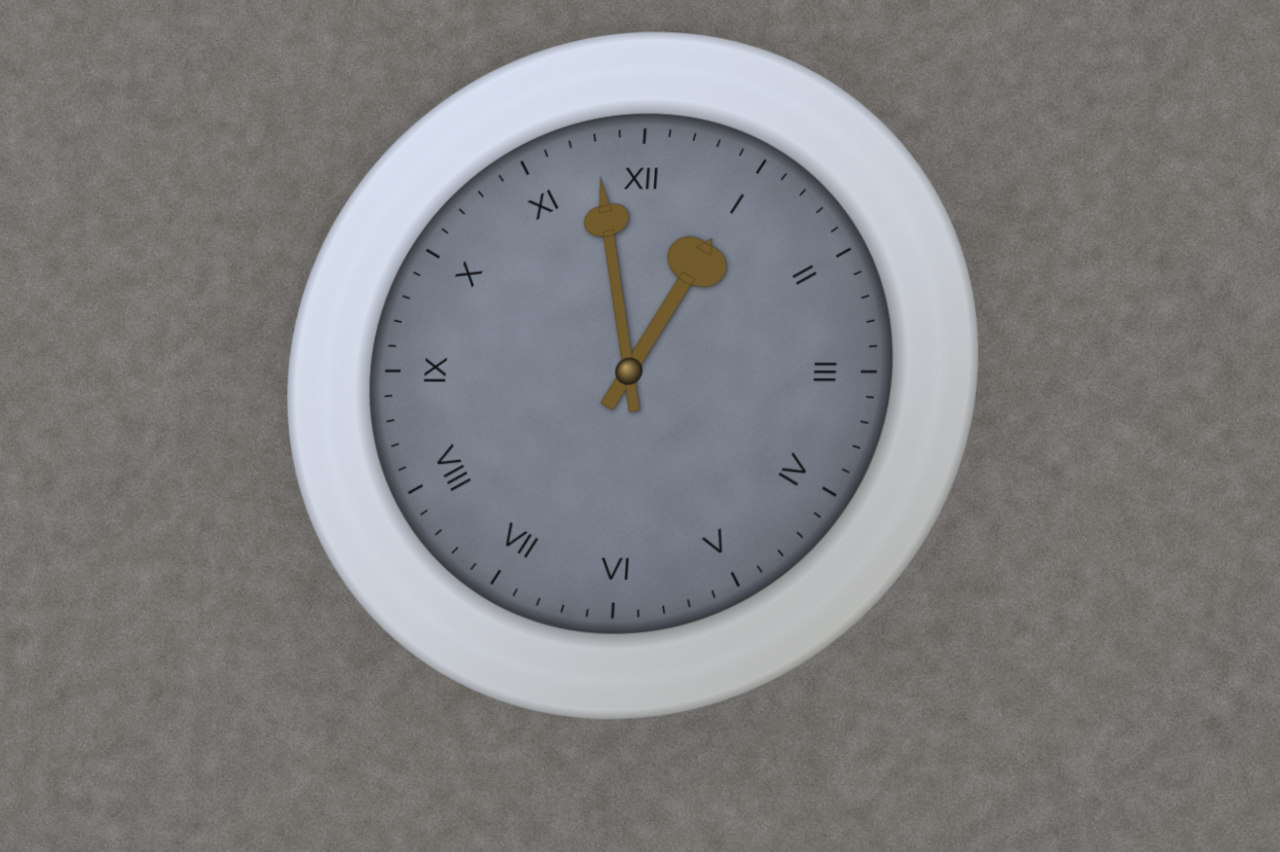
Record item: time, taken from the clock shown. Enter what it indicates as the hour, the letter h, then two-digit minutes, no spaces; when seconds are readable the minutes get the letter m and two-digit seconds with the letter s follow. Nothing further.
12h58
